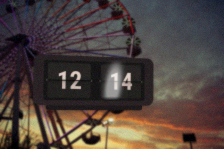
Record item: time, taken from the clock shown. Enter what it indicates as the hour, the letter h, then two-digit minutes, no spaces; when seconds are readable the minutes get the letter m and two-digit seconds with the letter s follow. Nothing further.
12h14
